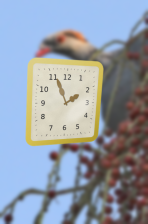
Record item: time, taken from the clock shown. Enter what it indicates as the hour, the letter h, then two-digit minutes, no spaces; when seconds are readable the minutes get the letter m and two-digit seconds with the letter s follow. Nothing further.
1h56
